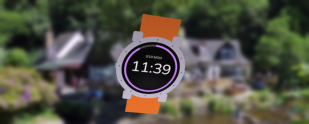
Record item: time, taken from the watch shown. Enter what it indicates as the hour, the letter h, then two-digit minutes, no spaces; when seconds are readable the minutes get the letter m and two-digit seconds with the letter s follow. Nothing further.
11h39
